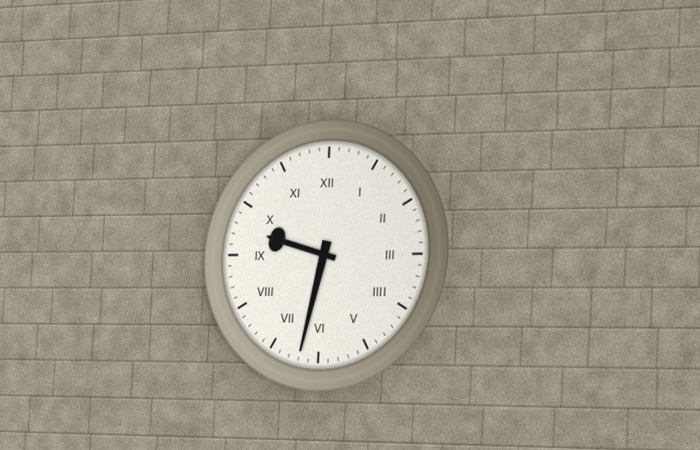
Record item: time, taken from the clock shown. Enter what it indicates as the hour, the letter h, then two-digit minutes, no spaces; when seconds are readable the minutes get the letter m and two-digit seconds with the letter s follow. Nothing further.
9h32
